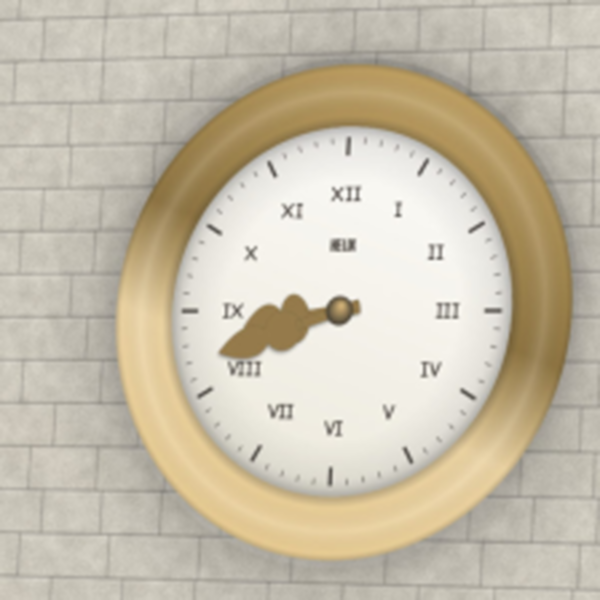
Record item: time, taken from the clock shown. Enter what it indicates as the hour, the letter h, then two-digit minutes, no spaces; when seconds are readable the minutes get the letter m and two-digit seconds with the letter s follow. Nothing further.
8h42
